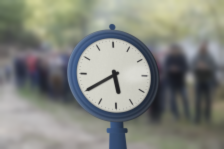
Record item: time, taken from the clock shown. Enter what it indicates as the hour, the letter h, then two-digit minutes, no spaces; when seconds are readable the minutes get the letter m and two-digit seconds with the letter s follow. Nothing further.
5h40
